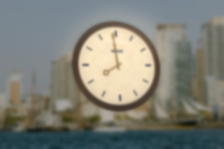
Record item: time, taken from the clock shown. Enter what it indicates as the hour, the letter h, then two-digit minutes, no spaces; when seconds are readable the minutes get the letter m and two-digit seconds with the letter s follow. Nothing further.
7h59
